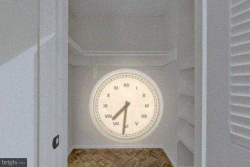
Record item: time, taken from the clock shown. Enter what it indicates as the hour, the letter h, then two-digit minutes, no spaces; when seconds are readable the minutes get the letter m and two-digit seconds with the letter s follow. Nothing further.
7h31
